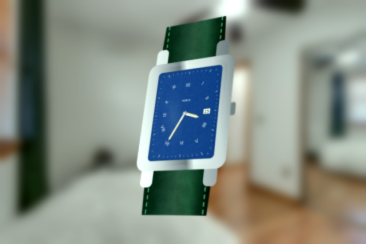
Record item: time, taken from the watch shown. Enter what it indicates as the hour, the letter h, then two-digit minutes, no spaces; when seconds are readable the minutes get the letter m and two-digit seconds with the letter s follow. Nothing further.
3h35
